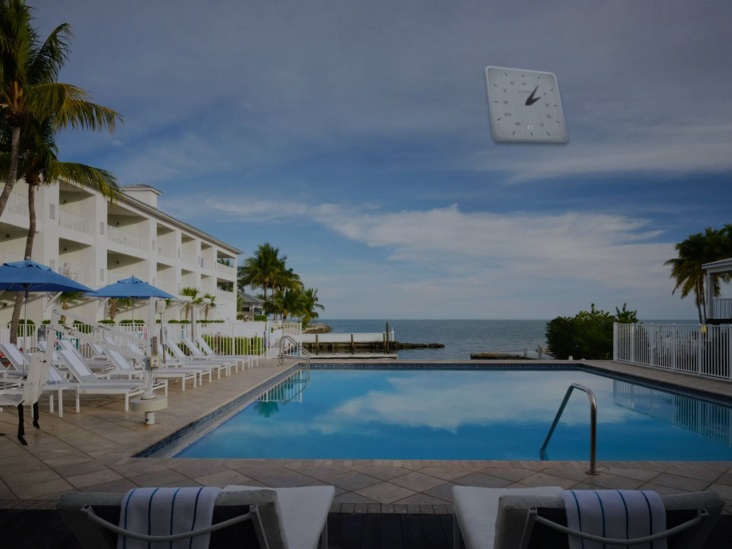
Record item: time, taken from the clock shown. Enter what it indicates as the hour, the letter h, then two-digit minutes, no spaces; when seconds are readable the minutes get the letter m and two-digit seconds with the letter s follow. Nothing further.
2h06
